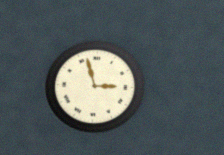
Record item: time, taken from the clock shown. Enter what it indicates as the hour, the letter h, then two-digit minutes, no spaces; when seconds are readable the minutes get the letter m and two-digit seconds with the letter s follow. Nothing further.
2h57
